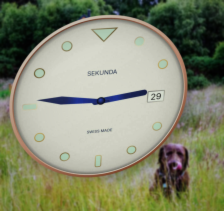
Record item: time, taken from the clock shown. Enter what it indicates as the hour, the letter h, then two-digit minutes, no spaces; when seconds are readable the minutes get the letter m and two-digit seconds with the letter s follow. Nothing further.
2h46
